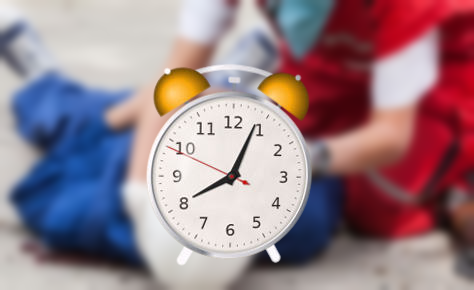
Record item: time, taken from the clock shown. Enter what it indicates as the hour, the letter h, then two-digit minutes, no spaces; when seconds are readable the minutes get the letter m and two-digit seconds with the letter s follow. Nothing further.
8h03m49s
